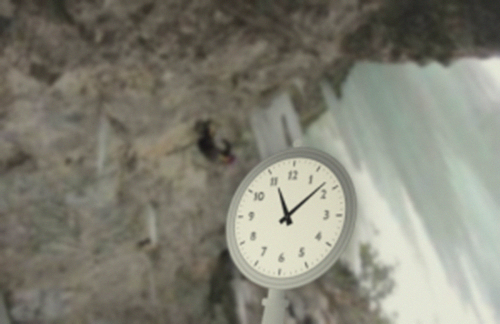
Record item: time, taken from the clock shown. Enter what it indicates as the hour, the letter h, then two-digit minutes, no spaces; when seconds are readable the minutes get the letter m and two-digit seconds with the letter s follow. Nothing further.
11h08
